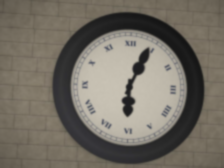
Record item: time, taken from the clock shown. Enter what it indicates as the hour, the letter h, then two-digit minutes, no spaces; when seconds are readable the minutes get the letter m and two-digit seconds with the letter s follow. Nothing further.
6h04
